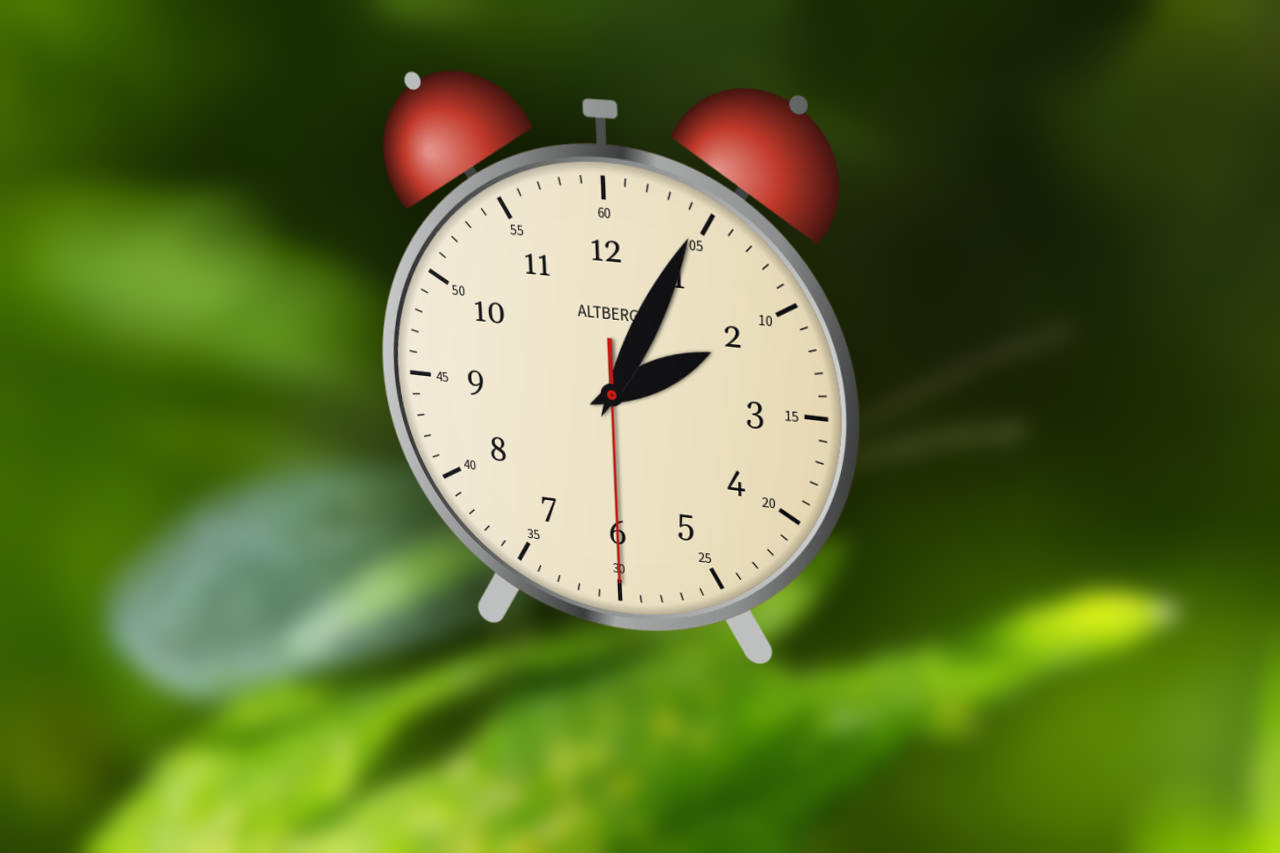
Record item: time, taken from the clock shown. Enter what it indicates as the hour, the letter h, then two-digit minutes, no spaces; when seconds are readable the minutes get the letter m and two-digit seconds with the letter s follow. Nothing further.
2h04m30s
